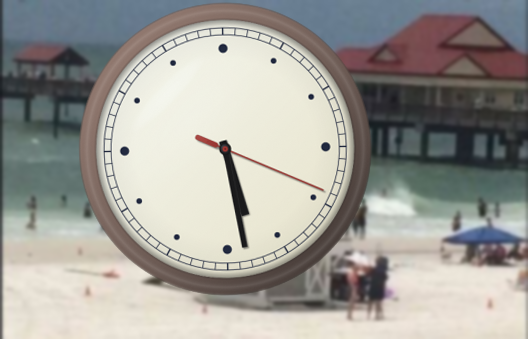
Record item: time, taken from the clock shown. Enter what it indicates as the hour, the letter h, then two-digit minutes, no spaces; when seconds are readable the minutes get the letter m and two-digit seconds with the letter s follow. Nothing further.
5h28m19s
